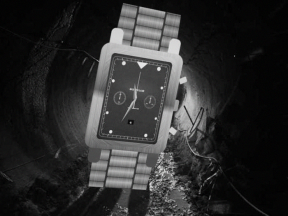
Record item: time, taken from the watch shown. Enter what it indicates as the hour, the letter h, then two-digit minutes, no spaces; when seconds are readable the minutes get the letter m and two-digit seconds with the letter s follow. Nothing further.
11h34
